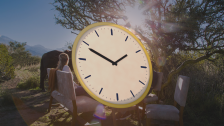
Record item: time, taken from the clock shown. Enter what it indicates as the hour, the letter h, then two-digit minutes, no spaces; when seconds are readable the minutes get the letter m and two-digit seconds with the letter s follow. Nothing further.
1h49
